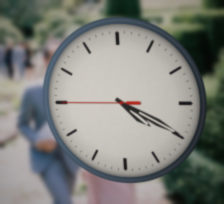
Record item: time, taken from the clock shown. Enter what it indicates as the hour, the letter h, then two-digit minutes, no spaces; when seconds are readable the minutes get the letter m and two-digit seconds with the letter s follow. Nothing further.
4h19m45s
